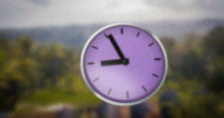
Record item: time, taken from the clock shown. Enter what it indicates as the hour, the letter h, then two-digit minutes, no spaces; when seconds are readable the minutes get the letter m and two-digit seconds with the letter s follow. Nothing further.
8h56
